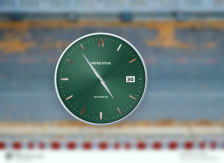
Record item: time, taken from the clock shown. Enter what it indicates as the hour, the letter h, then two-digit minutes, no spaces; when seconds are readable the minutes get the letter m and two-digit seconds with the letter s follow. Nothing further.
4h54
